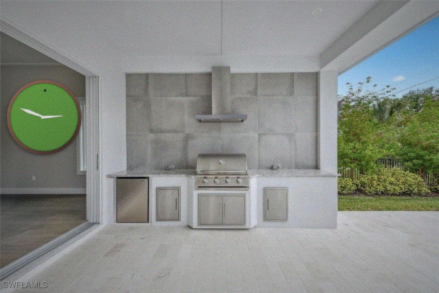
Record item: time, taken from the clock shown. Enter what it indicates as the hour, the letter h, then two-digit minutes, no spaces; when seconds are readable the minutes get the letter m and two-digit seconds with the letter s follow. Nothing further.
2h48
